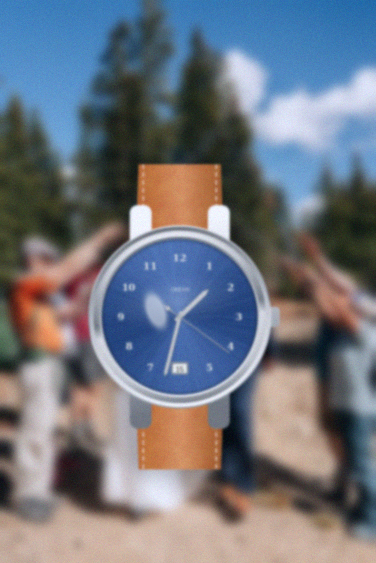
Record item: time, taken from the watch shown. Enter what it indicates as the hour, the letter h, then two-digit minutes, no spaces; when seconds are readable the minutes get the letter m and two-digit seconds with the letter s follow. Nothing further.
1h32m21s
